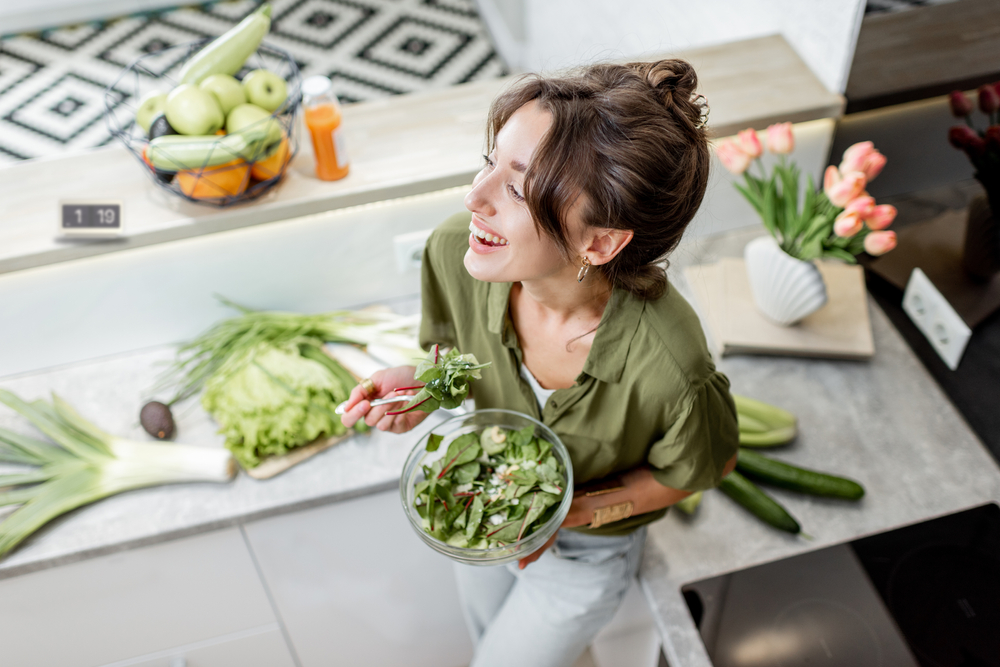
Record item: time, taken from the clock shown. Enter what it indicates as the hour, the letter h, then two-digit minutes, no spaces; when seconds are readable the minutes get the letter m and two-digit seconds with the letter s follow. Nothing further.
1h19
